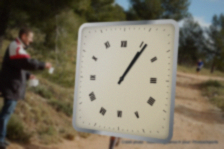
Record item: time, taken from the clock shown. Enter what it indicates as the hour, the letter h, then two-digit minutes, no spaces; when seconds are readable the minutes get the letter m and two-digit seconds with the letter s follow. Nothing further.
1h06
